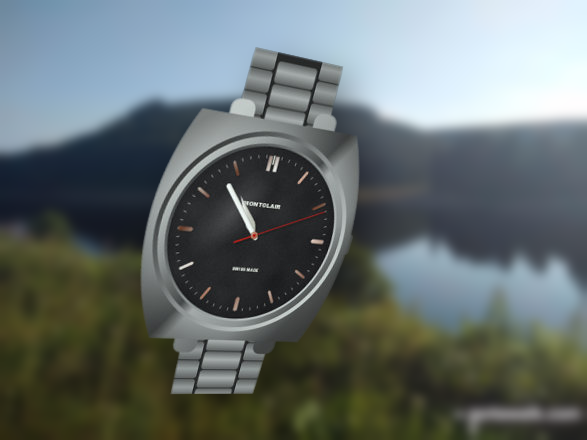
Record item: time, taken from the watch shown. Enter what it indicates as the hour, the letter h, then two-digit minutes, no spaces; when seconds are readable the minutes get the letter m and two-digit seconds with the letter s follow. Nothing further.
10h53m11s
